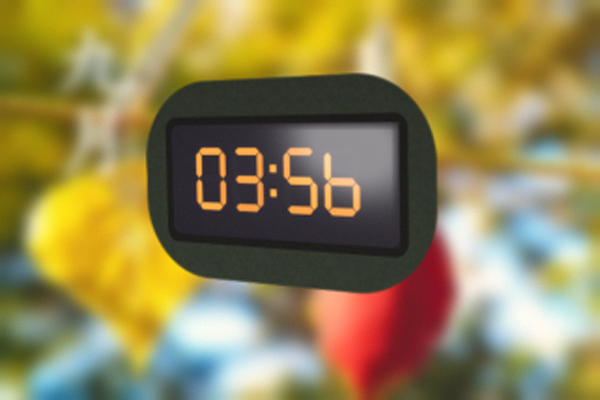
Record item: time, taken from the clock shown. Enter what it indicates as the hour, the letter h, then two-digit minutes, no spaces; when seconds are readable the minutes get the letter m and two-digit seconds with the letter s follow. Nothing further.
3h56
